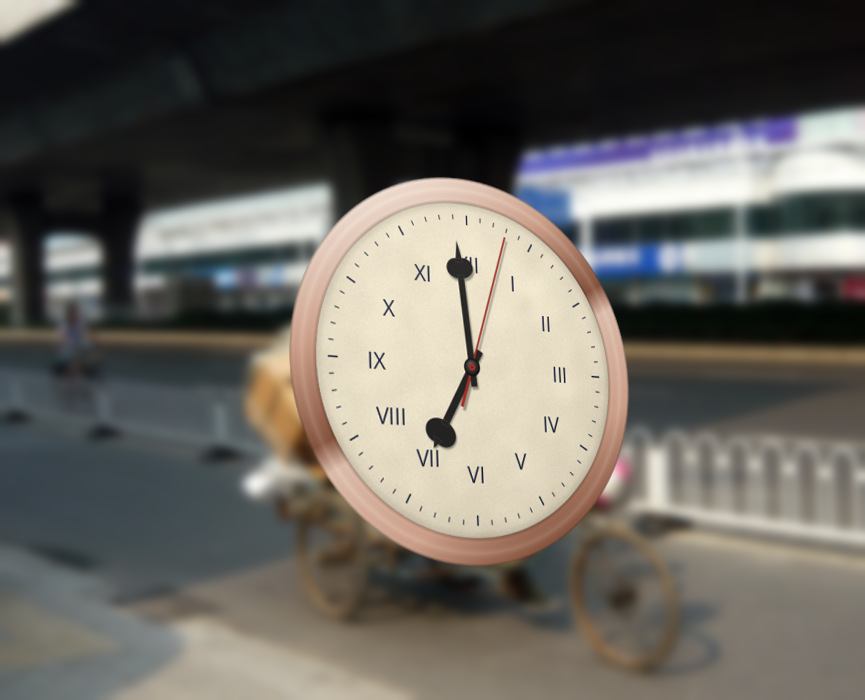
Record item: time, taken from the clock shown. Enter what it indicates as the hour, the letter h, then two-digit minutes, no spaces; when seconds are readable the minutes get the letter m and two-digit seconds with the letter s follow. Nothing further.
6h59m03s
